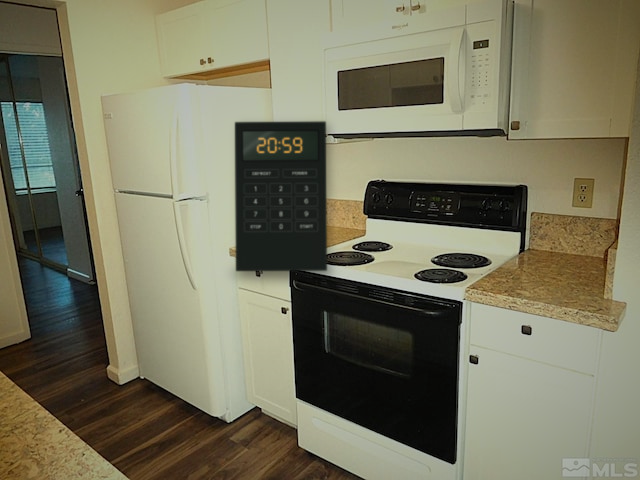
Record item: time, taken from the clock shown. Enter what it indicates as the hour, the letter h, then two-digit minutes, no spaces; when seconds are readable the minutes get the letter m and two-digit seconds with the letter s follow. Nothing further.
20h59
